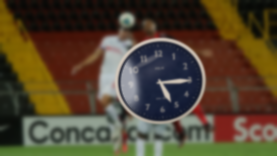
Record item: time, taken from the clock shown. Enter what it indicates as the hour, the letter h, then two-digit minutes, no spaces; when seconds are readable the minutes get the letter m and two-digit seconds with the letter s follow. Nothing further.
5h15
